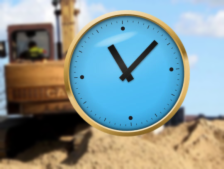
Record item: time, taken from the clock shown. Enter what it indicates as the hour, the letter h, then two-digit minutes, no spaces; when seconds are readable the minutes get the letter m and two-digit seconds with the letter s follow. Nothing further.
11h08
